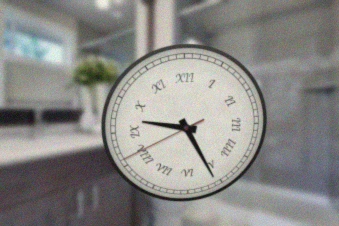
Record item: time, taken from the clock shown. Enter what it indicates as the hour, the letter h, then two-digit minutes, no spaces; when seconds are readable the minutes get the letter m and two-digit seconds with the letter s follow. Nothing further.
9h25m41s
